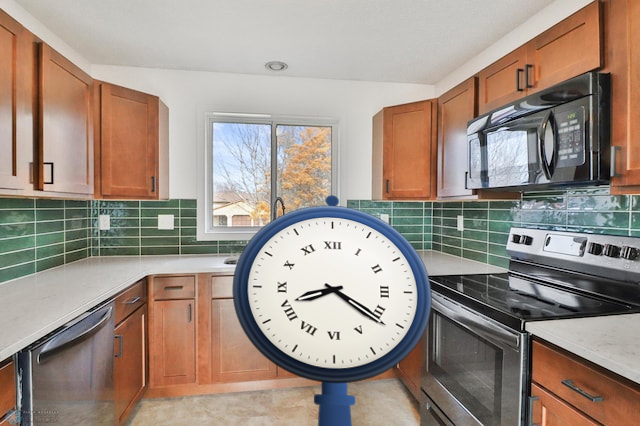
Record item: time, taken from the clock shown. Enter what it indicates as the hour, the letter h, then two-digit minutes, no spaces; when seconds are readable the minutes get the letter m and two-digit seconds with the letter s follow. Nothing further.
8h21
